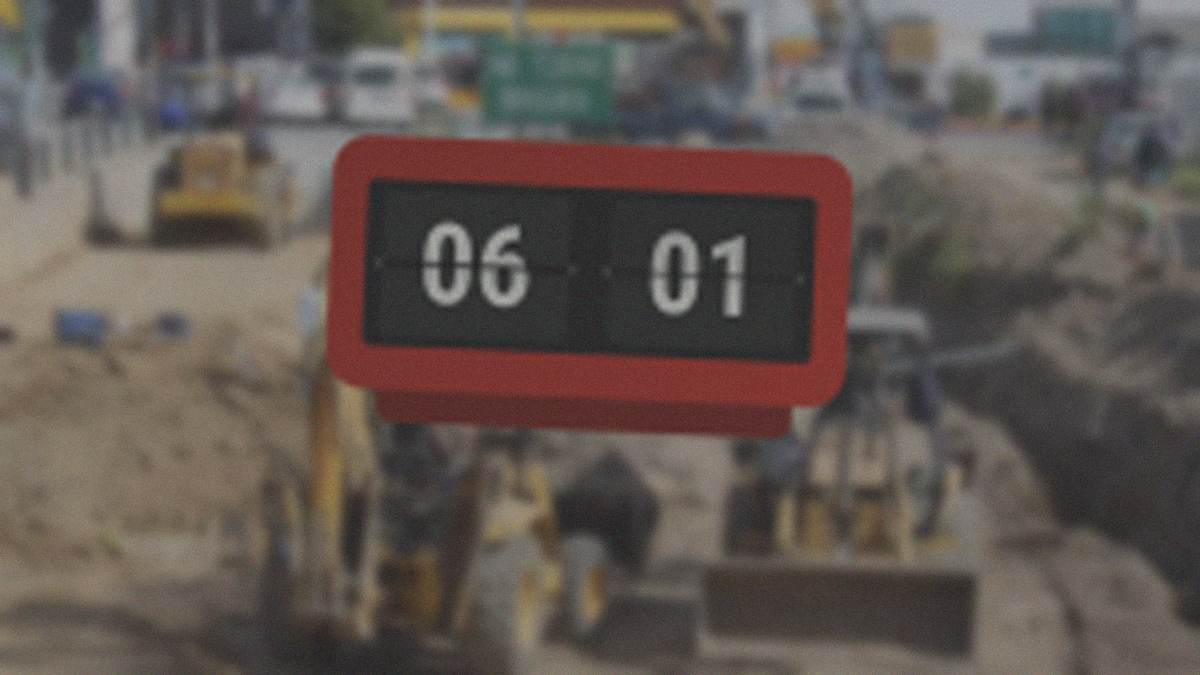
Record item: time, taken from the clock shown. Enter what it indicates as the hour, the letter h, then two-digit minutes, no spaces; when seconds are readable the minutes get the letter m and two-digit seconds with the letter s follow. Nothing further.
6h01
